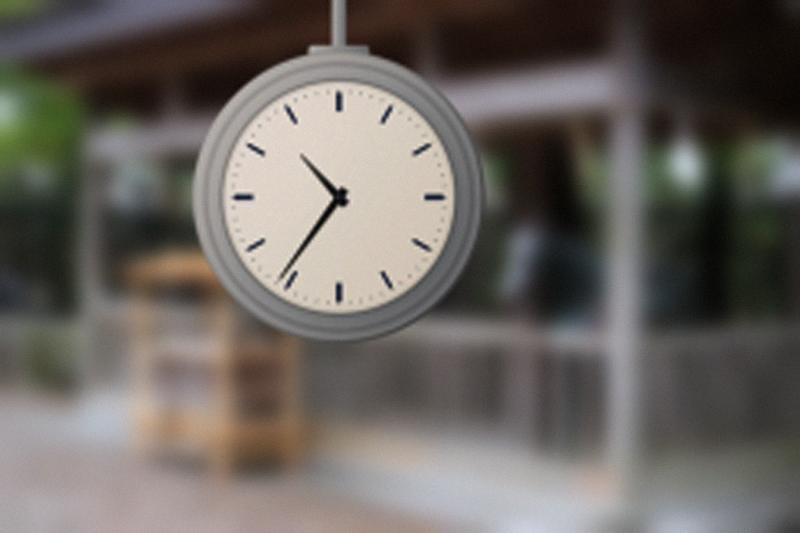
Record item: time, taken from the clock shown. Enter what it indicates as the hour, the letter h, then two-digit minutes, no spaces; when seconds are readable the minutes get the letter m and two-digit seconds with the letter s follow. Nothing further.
10h36
